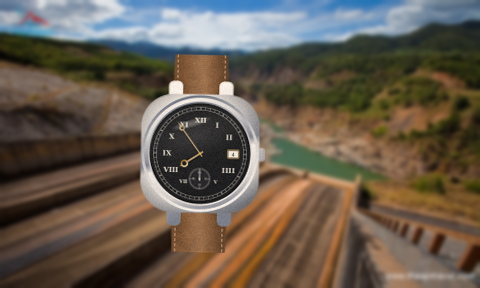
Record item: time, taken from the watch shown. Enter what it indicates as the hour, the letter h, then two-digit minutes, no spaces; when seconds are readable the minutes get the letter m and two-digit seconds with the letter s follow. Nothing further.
7h54
